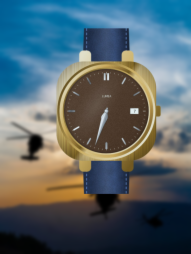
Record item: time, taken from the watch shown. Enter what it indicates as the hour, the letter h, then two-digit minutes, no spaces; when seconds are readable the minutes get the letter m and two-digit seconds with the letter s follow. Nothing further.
6h33
